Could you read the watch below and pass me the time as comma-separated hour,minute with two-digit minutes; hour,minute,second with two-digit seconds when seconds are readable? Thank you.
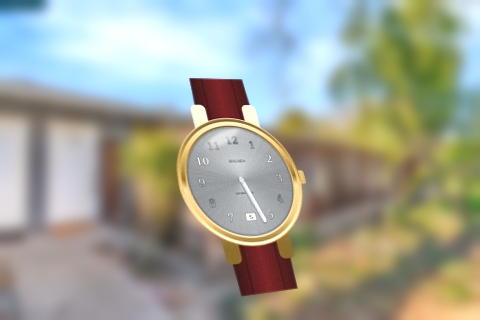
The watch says 5,27
